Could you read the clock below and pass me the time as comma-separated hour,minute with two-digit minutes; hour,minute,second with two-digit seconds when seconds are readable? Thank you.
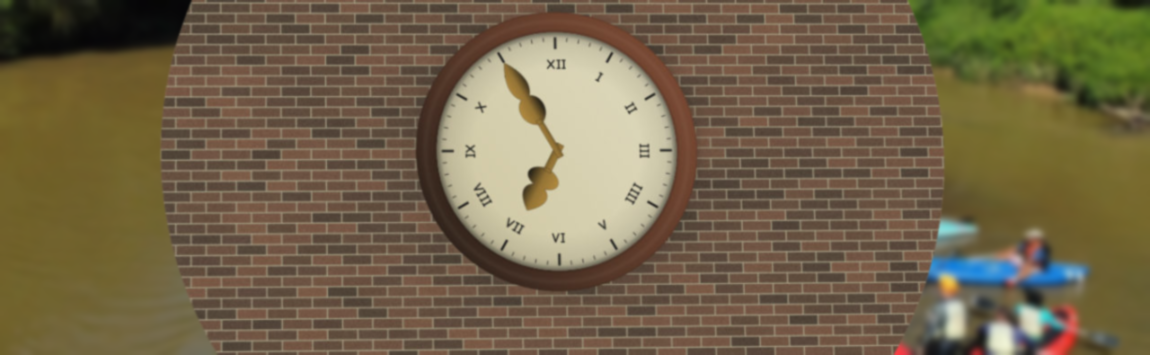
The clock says 6,55
